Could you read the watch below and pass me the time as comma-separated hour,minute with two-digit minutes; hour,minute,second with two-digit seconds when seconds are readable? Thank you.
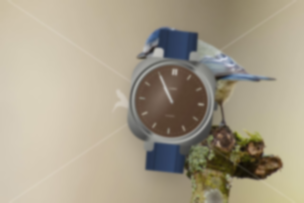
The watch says 10,55
